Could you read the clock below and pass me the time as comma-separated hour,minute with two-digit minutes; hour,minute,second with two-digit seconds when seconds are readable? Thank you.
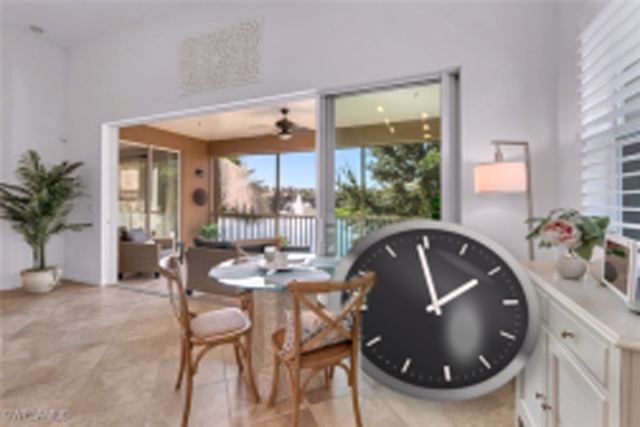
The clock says 1,59
